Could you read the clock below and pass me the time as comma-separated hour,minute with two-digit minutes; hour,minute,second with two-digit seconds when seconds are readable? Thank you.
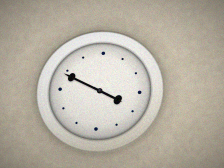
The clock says 3,49
